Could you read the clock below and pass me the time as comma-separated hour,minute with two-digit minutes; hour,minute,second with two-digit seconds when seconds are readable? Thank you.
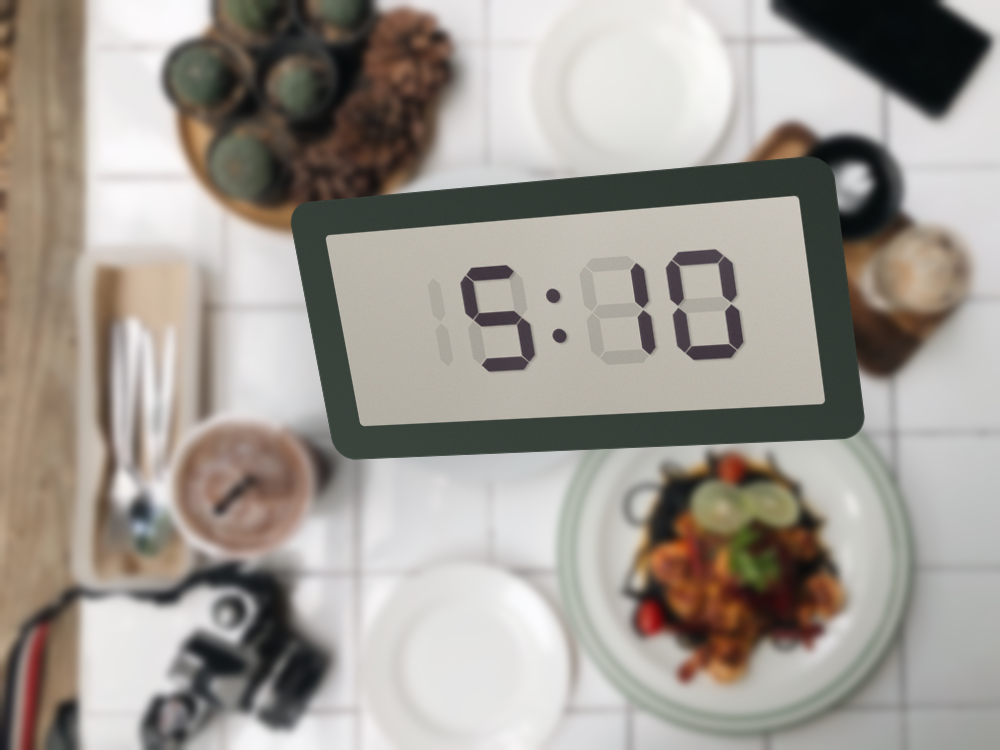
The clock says 5,10
